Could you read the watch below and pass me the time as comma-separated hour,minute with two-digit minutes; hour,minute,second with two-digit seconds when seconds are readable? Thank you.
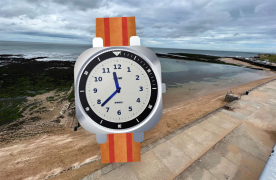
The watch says 11,38
